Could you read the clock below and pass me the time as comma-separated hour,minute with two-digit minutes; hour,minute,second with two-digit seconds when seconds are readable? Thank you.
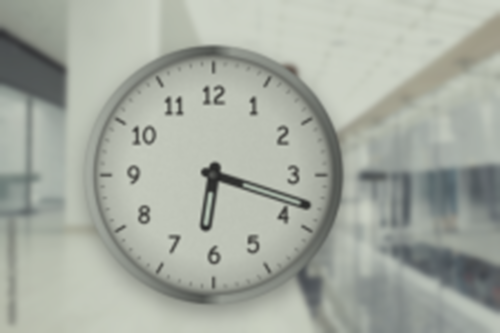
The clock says 6,18
